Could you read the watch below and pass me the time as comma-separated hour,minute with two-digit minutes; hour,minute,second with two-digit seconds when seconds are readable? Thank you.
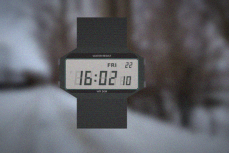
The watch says 16,02,10
